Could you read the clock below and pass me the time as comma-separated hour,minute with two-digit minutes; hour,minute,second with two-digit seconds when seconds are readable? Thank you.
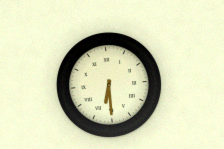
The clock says 6,30
